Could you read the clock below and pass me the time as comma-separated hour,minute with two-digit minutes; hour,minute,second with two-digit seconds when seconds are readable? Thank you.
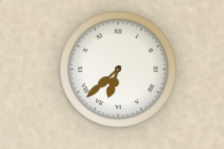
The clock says 6,38
